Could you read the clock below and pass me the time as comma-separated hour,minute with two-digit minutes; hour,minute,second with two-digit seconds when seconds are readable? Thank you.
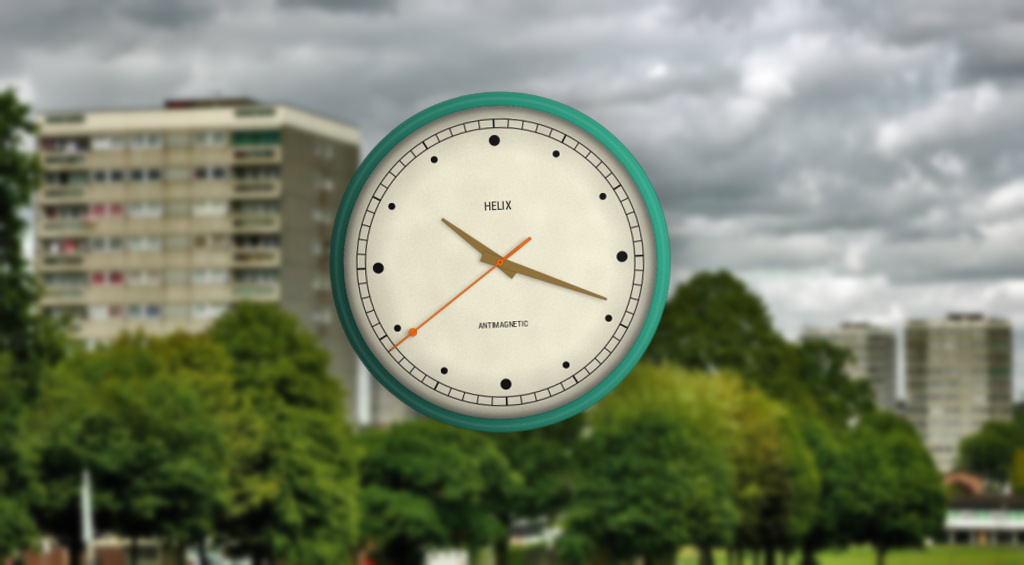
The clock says 10,18,39
